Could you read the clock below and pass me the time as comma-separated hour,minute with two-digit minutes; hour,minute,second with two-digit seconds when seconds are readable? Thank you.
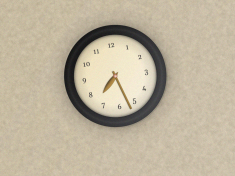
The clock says 7,27
